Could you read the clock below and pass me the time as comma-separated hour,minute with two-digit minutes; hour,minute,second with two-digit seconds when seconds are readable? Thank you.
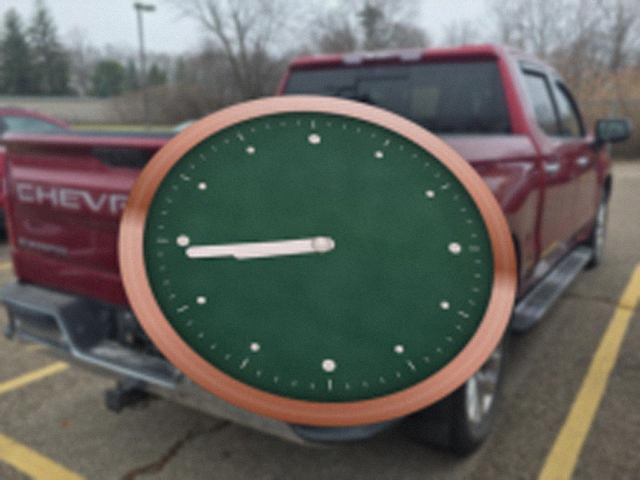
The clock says 8,44
